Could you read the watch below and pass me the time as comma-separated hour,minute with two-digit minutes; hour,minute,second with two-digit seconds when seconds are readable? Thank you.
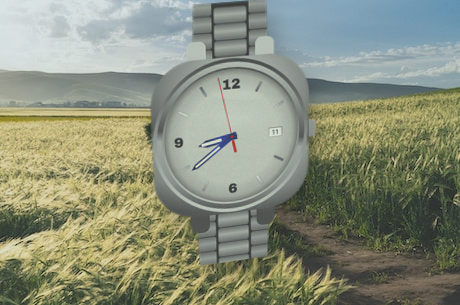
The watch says 8,38,58
